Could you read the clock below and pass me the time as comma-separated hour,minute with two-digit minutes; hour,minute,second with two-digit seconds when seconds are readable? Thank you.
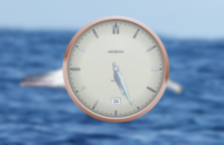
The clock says 5,26
